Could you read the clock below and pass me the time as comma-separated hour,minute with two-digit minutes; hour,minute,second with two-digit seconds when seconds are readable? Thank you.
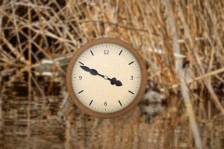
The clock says 3,49
